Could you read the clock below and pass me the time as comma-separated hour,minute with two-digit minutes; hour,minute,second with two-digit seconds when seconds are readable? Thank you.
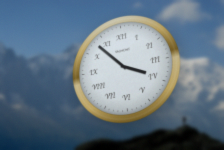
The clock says 3,53
